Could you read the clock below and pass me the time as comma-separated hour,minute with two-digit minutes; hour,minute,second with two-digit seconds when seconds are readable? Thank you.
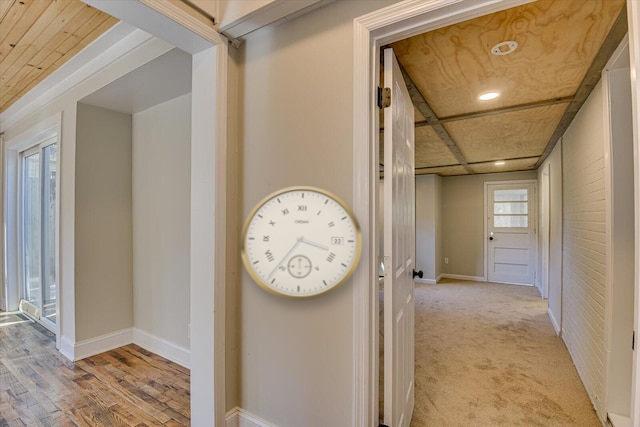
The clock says 3,36
